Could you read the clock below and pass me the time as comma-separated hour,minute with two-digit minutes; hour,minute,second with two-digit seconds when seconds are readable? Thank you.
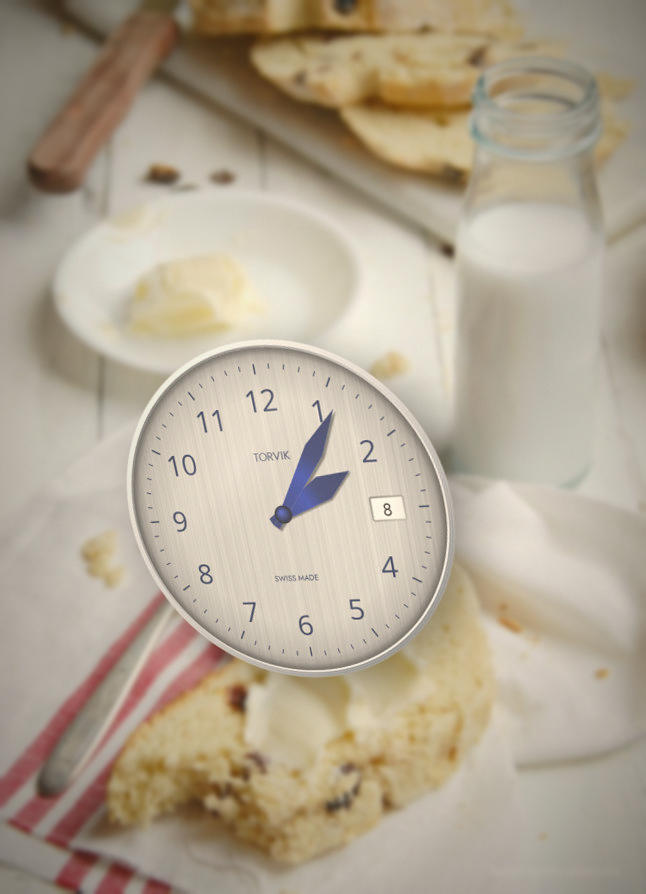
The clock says 2,06
